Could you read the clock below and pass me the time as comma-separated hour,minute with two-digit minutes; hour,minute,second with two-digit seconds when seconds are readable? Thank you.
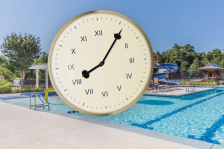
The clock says 8,06
